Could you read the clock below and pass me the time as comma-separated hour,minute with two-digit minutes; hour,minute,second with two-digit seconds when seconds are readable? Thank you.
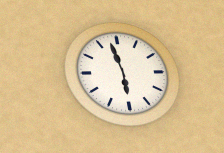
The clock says 5,58
